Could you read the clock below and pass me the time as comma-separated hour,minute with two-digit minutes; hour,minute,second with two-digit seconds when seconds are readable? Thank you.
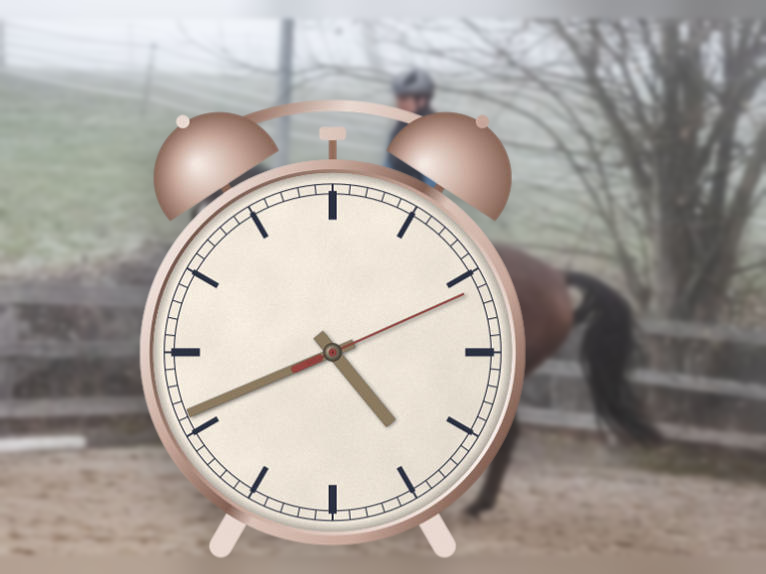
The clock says 4,41,11
